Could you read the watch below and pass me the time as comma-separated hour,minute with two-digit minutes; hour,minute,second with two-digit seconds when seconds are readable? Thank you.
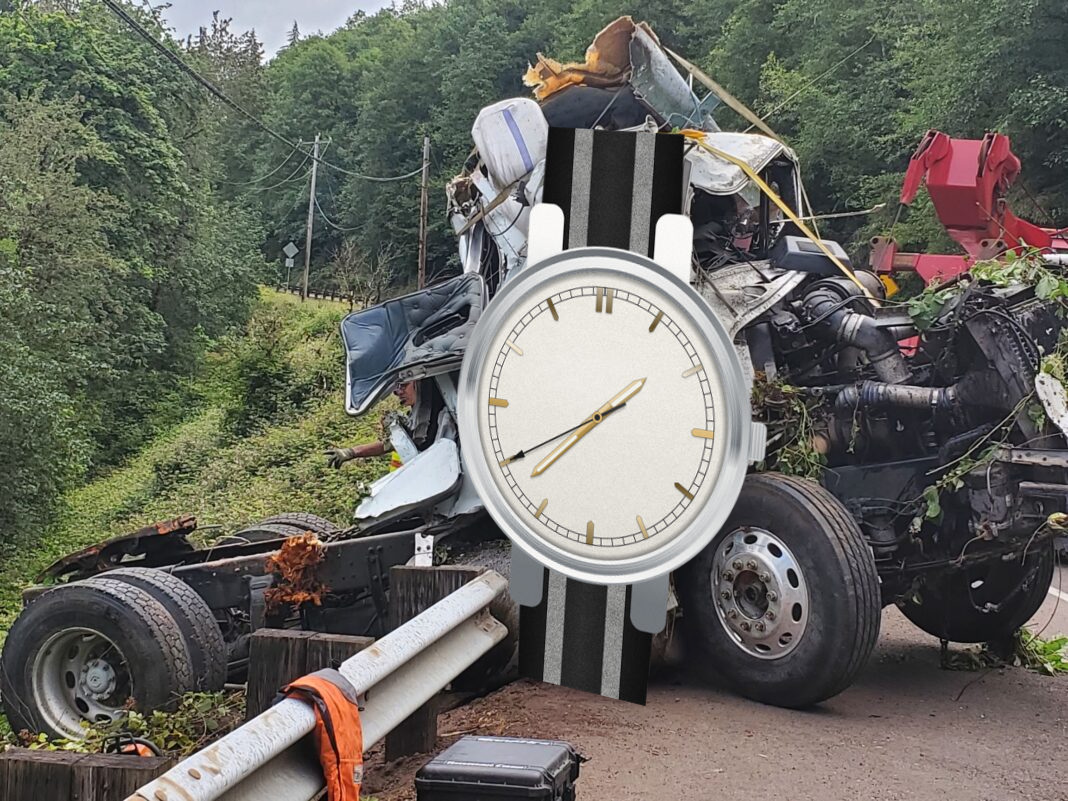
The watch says 1,37,40
